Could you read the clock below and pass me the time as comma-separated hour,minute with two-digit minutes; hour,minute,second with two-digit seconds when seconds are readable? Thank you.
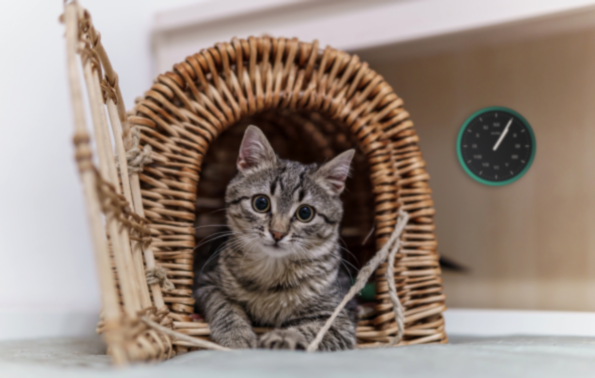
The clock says 1,05
